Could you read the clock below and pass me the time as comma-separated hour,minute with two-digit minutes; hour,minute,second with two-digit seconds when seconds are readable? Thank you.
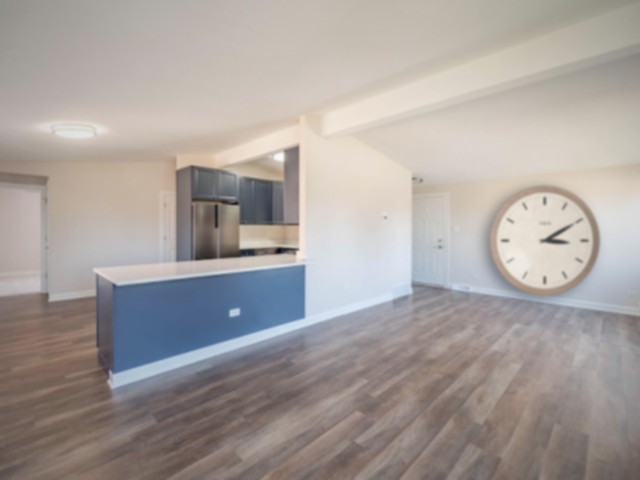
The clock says 3,10
